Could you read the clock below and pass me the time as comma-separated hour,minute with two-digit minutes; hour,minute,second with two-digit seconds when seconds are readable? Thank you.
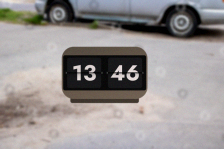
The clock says 13,46
